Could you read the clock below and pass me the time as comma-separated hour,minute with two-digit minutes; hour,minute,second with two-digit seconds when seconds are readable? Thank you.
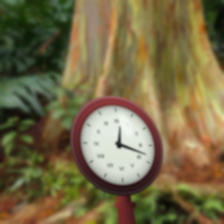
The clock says 12,18
